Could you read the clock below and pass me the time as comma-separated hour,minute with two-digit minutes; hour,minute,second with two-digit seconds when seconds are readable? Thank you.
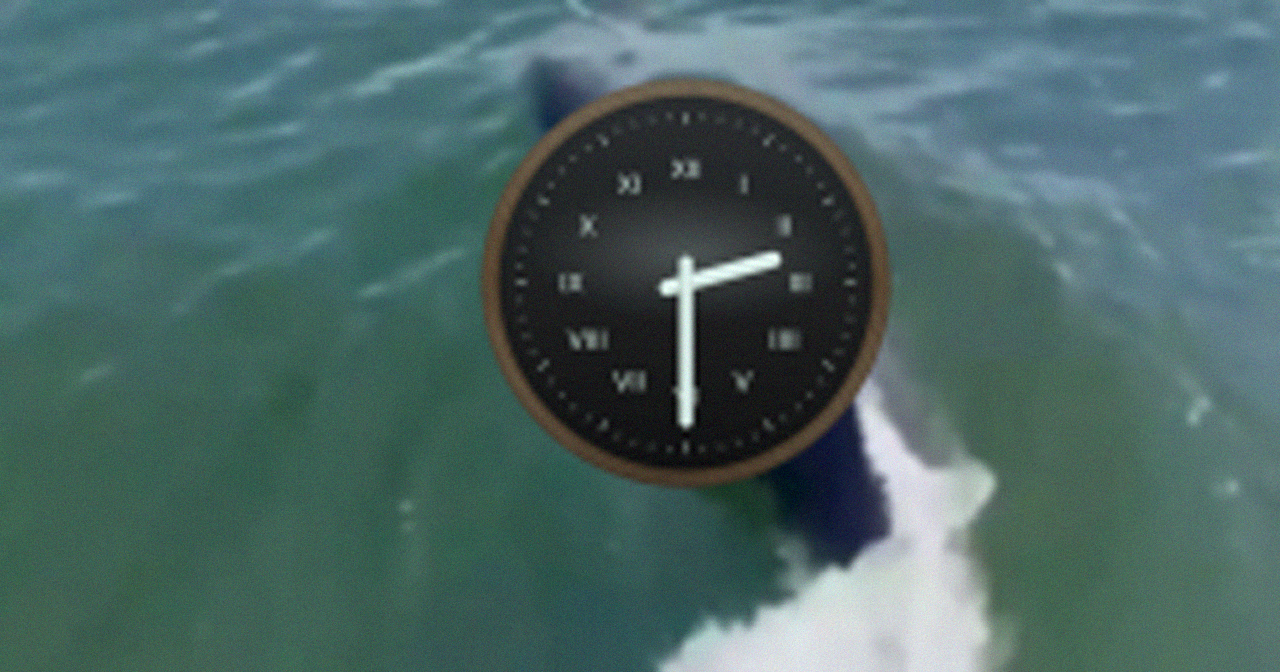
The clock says 2,30
